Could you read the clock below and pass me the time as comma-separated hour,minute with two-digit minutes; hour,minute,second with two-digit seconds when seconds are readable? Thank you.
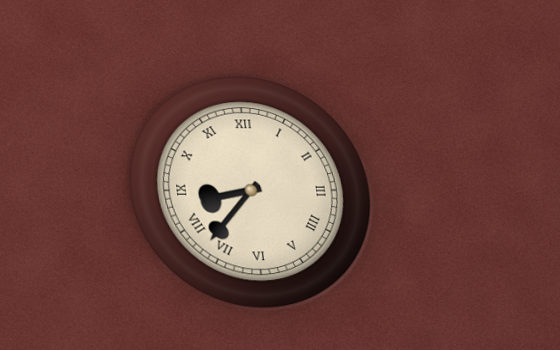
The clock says 8,37
